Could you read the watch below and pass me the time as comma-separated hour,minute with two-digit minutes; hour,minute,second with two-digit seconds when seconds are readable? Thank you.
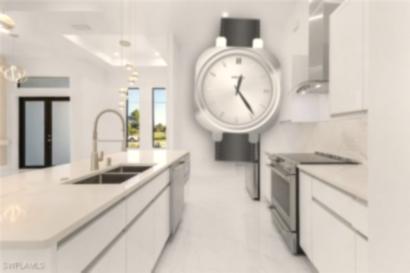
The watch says 12,24
